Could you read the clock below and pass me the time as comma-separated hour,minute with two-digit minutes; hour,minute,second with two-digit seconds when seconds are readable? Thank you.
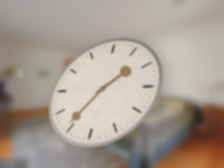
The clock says 1,36
